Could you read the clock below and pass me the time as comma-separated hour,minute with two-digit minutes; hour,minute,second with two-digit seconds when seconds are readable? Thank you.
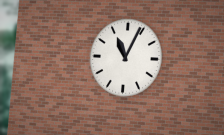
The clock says 11,04
